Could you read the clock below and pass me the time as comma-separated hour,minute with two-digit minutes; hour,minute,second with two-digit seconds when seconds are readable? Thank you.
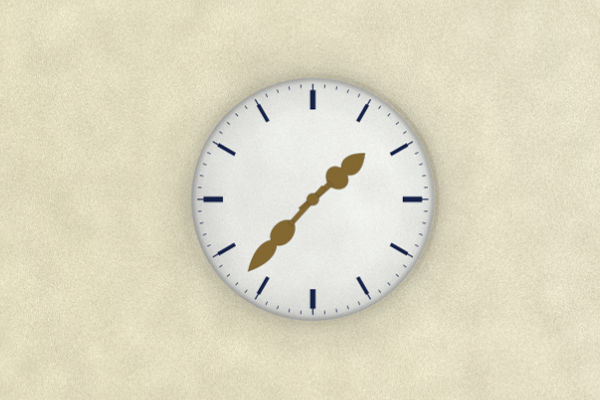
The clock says 1,37
